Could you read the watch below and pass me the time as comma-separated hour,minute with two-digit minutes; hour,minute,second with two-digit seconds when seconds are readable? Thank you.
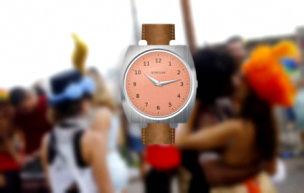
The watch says 10,13
